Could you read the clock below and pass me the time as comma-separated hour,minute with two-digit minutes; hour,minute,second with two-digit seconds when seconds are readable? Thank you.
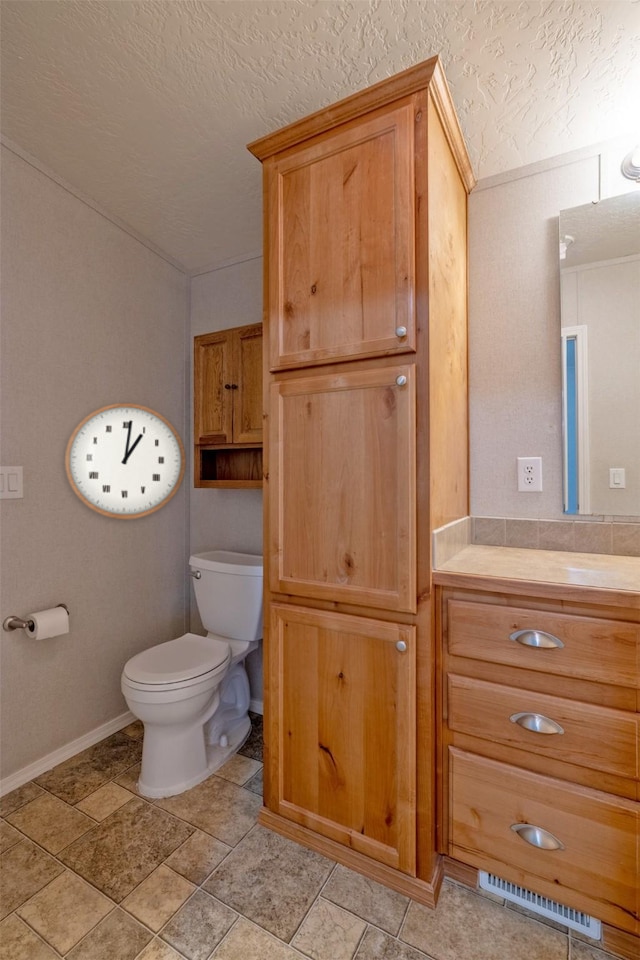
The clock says 1,01
